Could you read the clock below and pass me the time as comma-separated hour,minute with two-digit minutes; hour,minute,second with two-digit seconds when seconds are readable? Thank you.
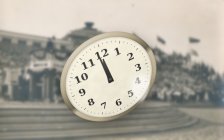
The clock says 11,59
